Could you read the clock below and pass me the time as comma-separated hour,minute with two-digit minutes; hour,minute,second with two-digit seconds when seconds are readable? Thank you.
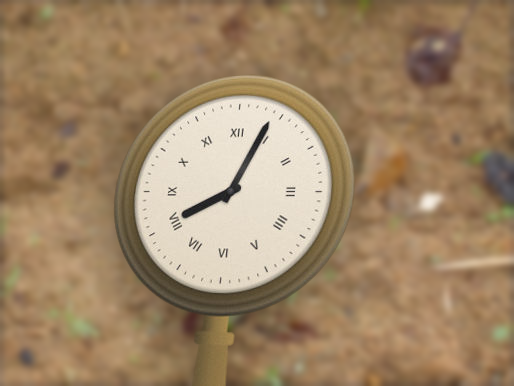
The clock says 8,04
